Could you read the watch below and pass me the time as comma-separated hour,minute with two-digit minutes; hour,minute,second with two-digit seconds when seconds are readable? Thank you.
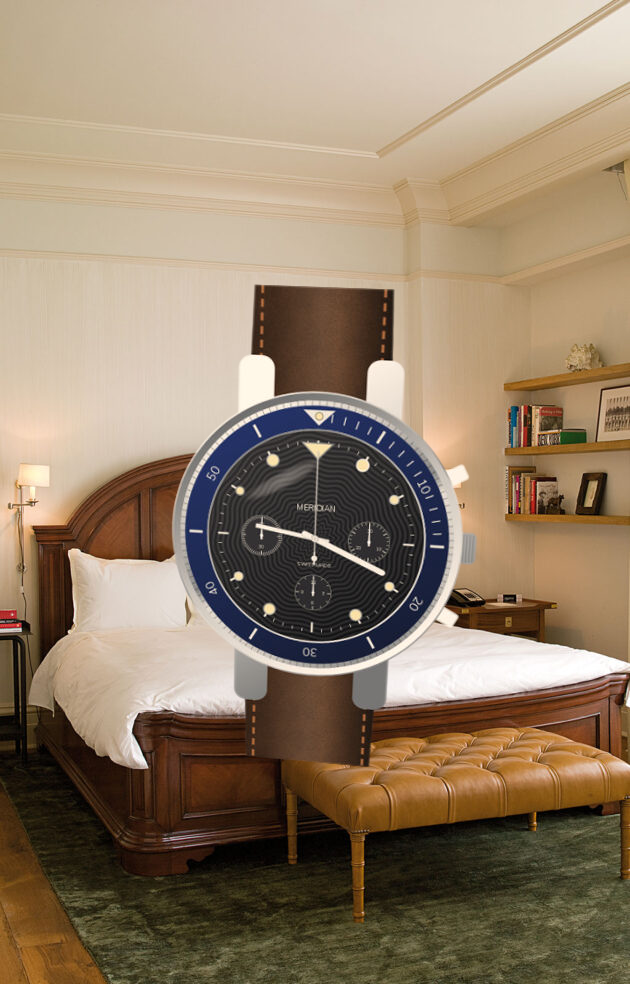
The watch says 9,19
